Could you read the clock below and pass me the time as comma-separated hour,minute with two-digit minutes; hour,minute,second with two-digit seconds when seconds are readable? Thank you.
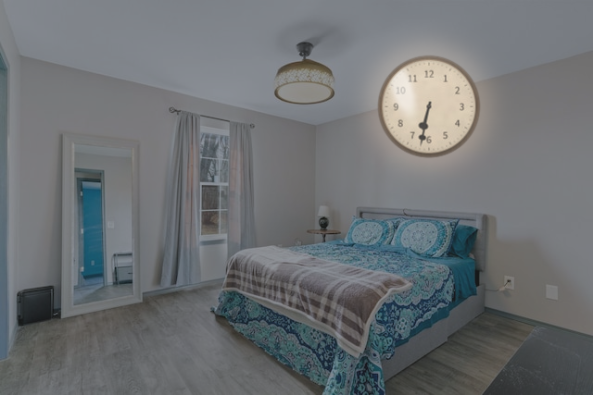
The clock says 6,32
